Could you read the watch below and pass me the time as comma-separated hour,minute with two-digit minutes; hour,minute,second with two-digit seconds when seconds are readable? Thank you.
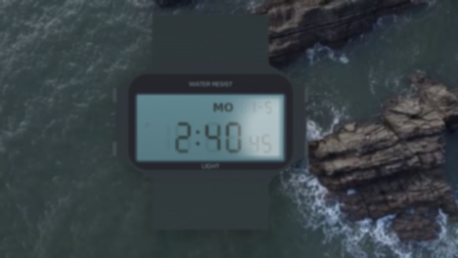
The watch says 2,40,45
